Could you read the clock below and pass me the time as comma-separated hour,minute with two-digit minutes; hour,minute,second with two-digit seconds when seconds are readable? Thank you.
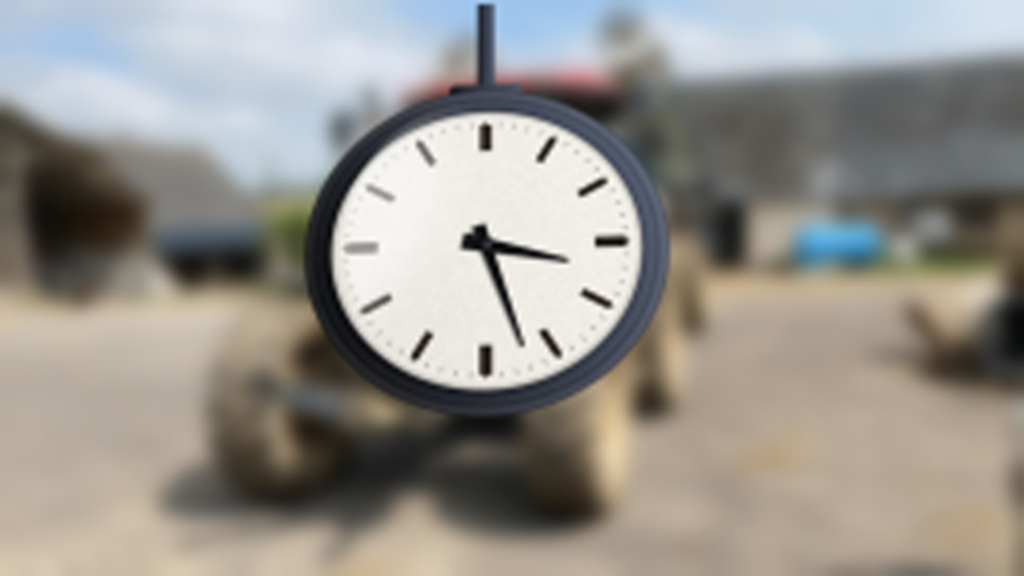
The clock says 3,27
